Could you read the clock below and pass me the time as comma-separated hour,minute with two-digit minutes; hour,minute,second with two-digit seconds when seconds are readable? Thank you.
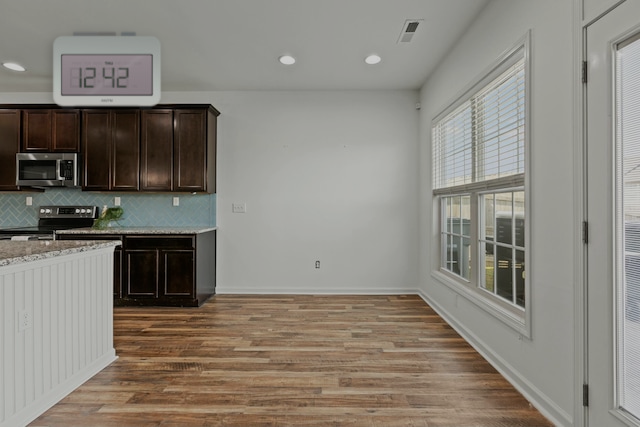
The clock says 12,42
